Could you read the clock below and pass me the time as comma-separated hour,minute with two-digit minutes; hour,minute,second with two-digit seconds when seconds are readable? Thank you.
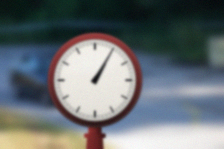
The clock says 1,05
